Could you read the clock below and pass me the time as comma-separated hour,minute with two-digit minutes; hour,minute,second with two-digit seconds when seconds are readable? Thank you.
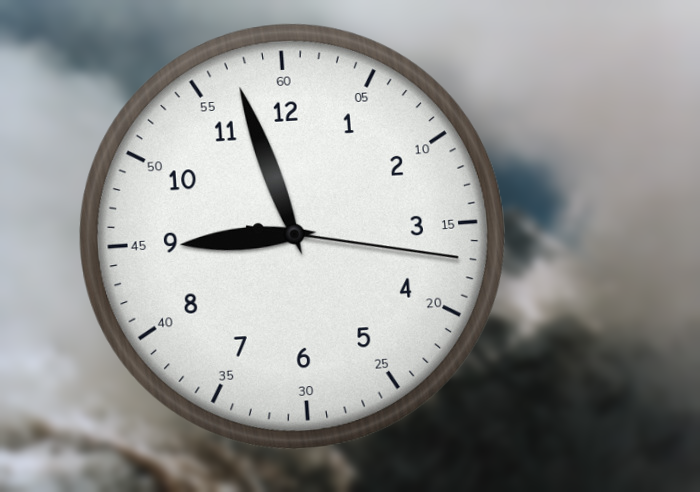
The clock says 8,57,17
